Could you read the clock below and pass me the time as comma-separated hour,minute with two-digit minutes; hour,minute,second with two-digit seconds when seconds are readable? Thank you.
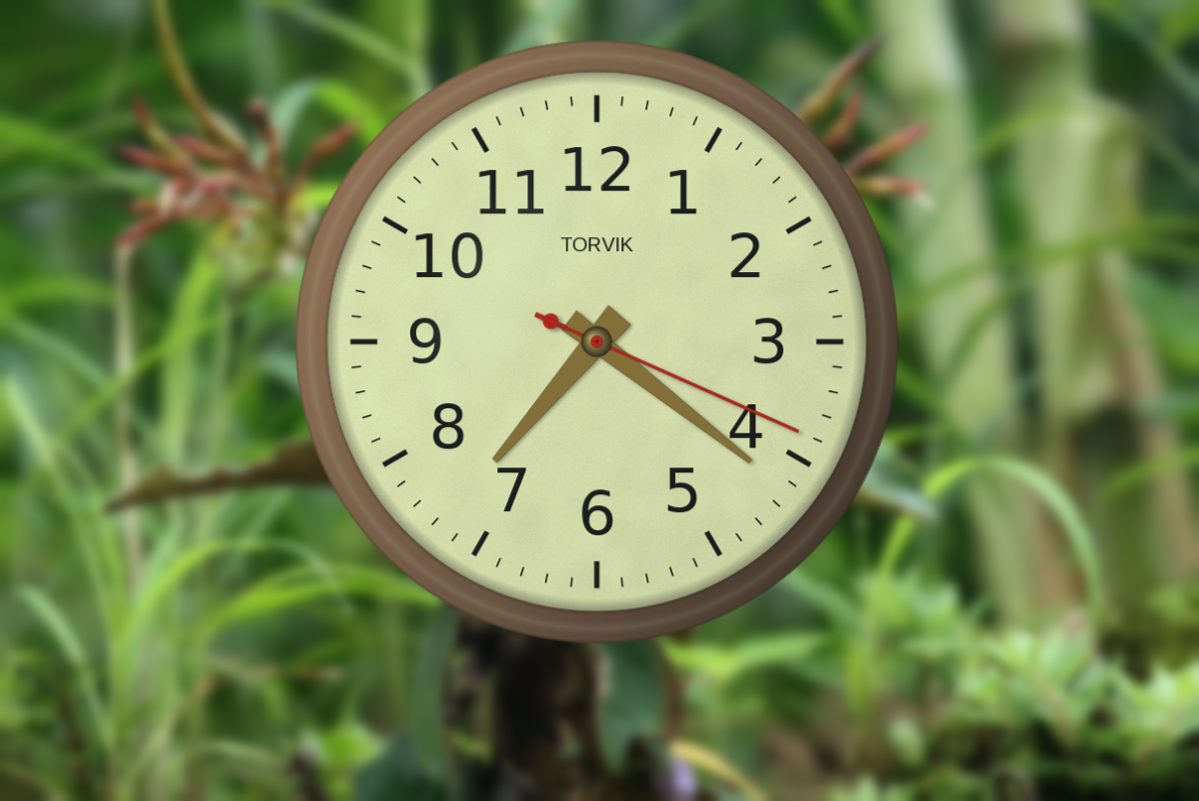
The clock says 7,21,19
